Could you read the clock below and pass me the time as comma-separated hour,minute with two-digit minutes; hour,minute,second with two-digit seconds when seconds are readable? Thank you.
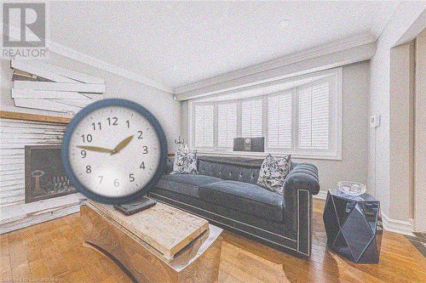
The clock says 1,47
